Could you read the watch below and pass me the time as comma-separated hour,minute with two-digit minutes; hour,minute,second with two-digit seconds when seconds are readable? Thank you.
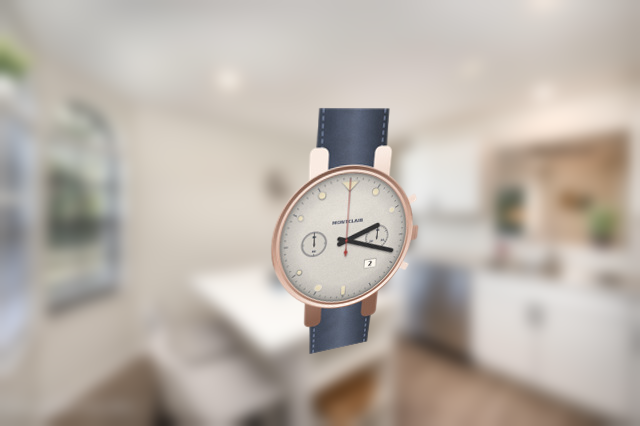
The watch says 2,18
